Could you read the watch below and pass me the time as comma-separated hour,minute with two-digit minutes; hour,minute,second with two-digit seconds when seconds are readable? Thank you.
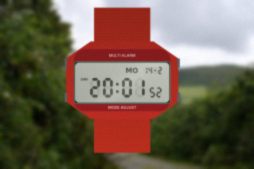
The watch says 20,01,52
